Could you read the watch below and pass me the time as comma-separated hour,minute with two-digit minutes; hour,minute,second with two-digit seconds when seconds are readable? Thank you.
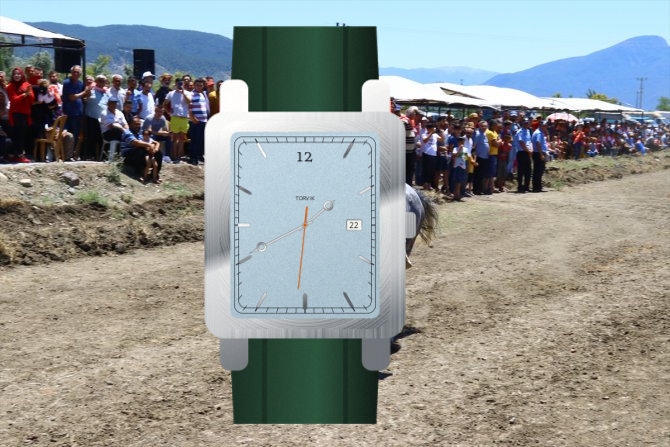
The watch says 1,40,31
